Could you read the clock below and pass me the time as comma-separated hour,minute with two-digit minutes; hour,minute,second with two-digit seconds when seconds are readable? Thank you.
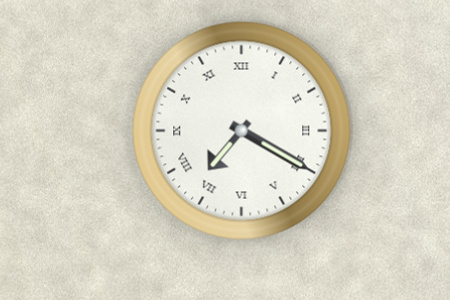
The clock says 7,20
